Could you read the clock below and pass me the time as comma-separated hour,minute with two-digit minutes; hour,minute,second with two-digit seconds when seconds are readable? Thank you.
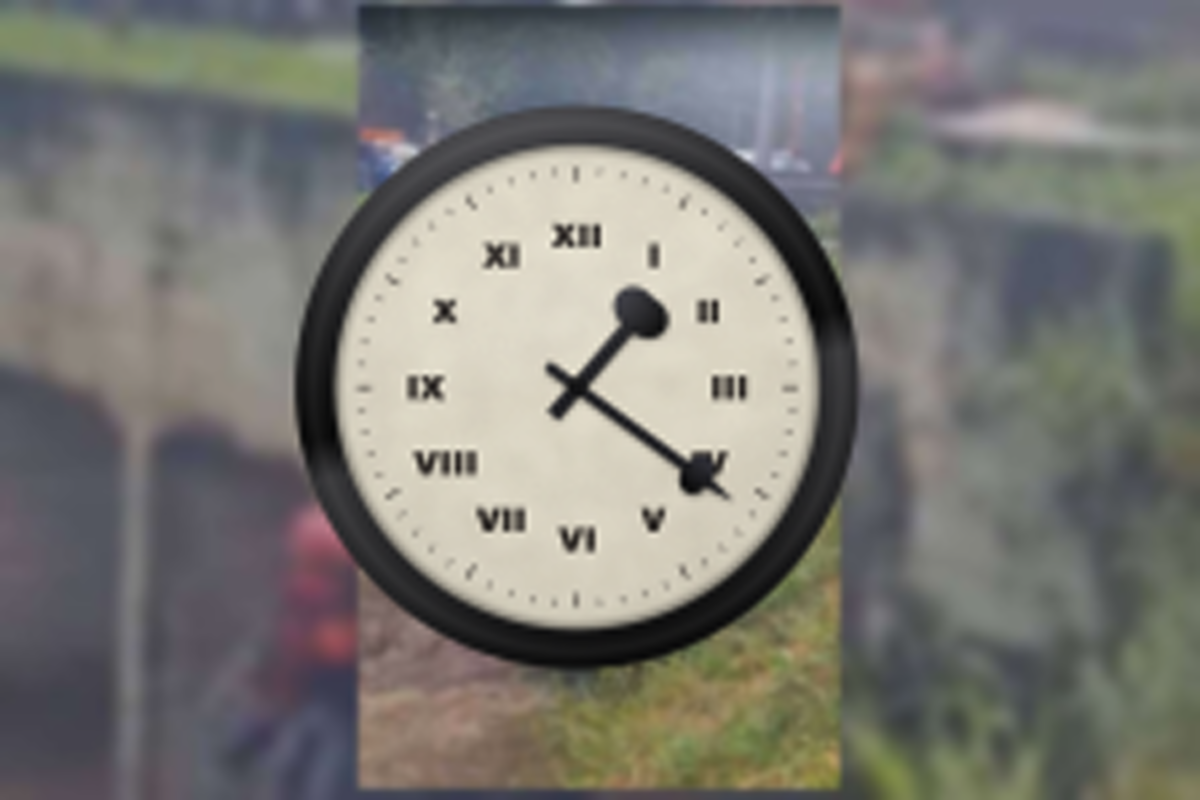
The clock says 1,21
